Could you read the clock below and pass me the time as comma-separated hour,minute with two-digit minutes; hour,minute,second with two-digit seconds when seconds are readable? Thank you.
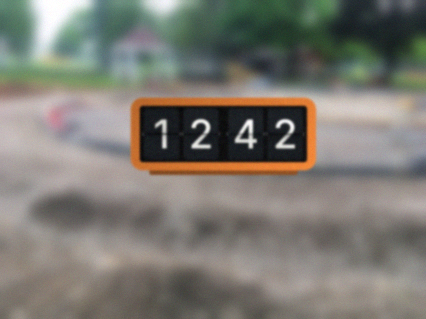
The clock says 12,42
